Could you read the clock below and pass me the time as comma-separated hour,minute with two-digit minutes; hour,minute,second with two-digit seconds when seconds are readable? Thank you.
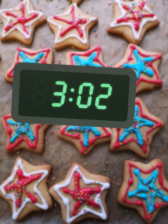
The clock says 3,02
